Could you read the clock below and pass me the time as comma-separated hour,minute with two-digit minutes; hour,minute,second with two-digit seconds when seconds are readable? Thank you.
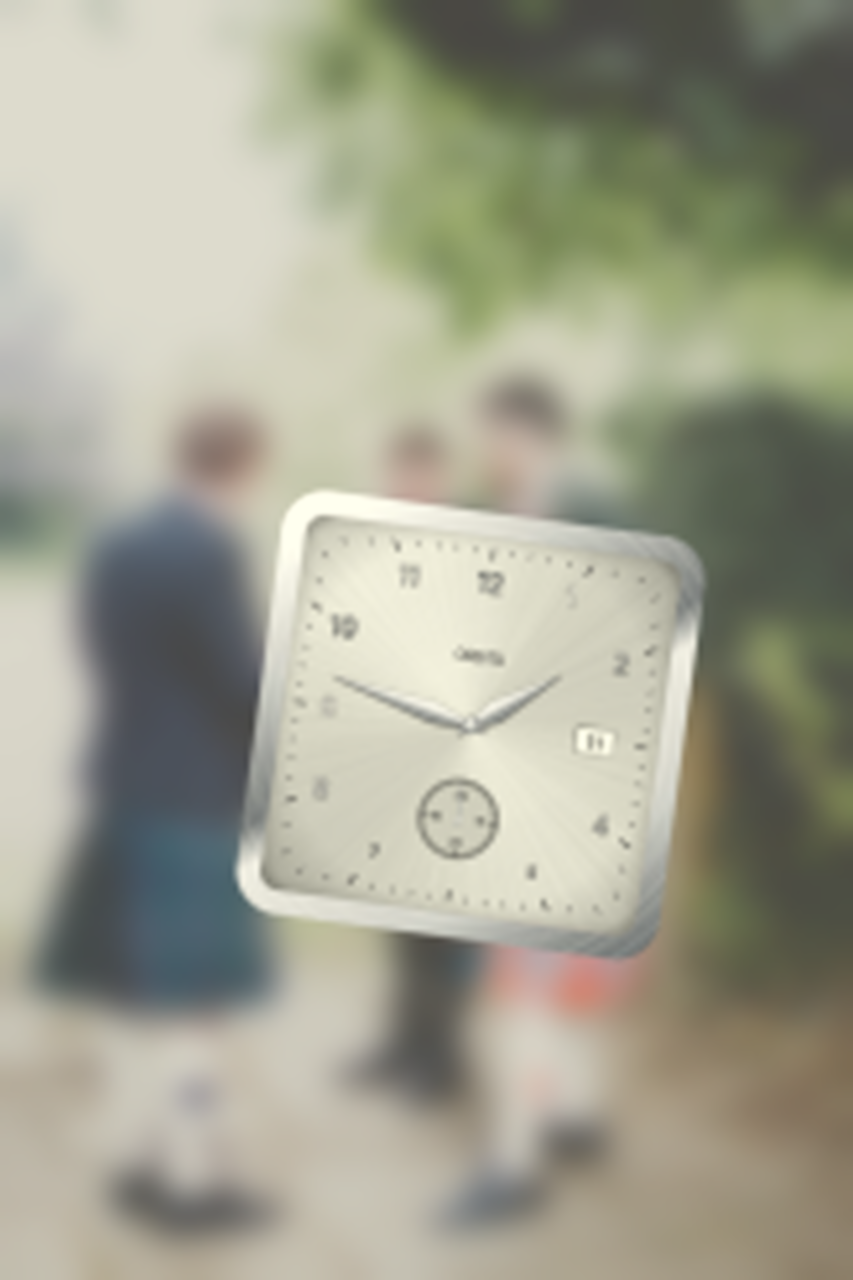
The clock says 1,47
